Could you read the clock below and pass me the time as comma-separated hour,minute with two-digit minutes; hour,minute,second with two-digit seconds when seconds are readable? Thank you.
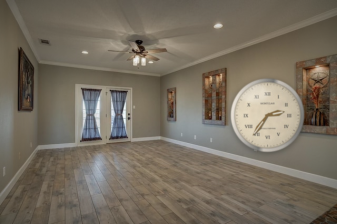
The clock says 2,36
